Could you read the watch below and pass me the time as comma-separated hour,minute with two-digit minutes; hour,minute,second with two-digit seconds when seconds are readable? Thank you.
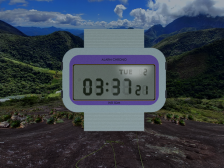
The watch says 3,37,21
